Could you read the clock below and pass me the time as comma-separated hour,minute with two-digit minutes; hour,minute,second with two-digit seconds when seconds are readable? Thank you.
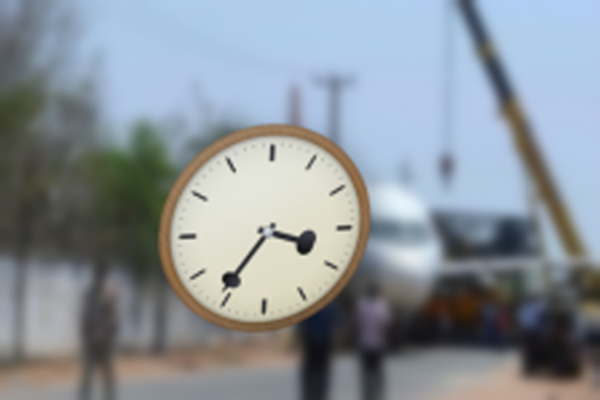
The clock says 3,36
